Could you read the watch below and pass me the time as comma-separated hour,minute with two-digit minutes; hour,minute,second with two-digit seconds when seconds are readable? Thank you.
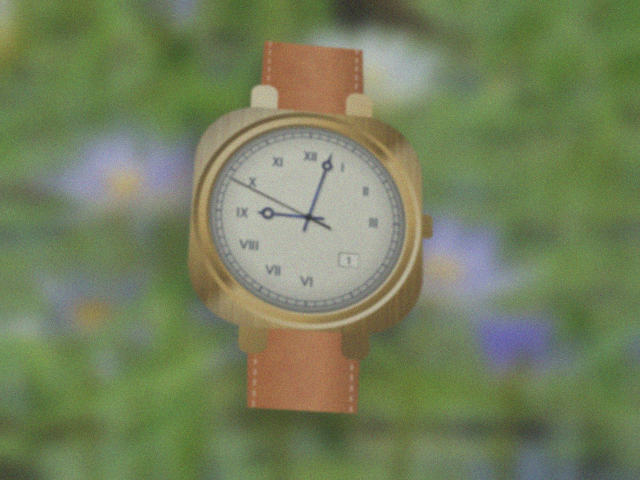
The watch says 9,02,49
